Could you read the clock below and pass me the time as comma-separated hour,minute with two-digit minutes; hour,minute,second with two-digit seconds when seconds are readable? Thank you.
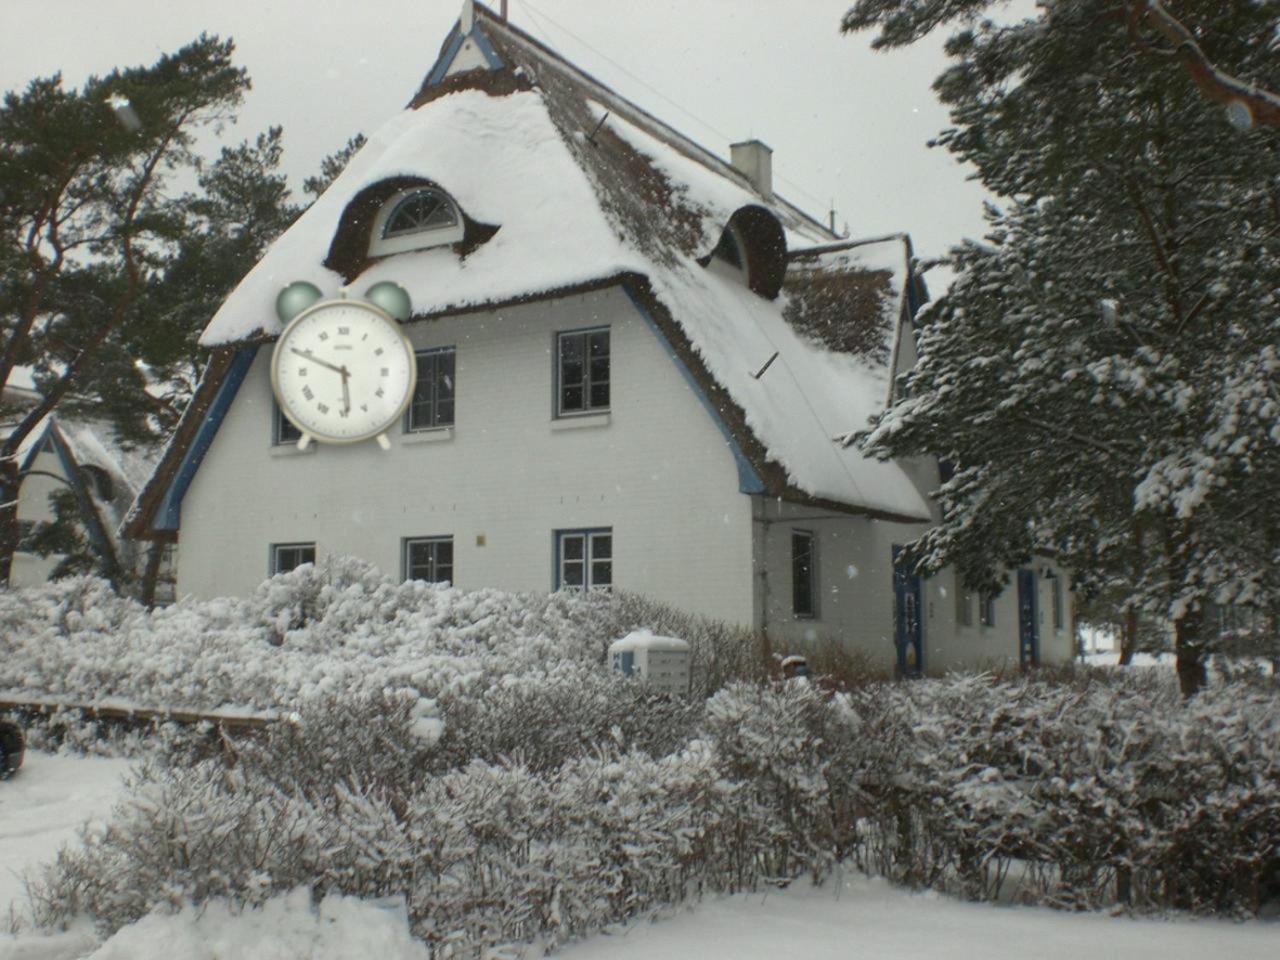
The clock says 5,49
